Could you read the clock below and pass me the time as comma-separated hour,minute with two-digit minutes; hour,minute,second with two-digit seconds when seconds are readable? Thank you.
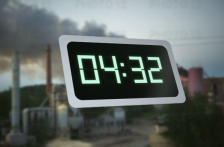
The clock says 4,32
